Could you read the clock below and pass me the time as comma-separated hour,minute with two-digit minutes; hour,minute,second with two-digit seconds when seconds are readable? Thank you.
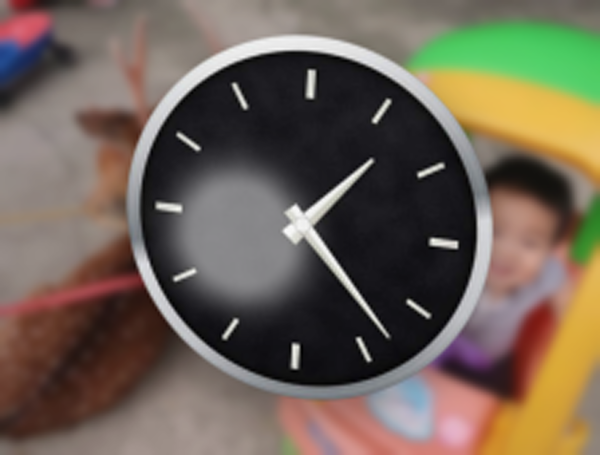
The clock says 1,23
